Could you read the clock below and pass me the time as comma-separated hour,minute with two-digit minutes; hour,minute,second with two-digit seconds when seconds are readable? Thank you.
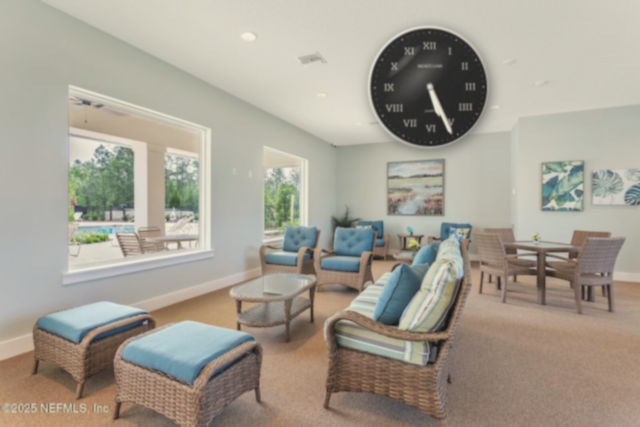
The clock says 5,26
